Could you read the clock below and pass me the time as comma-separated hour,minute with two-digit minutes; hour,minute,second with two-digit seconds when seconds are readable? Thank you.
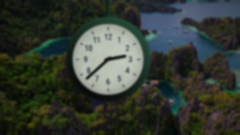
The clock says 2,38
